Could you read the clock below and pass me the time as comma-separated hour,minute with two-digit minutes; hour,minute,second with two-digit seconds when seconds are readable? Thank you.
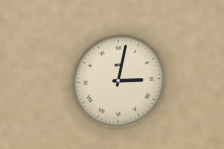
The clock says 3,02
